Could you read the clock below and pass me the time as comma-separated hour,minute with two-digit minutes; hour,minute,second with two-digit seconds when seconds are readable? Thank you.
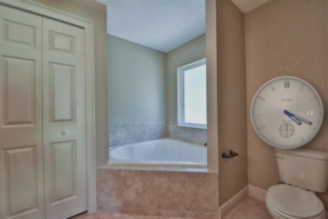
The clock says 4,19
